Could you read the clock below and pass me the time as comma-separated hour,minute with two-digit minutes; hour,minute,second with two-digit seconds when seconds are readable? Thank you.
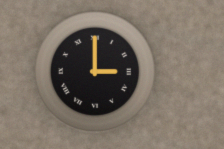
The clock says 3,00
